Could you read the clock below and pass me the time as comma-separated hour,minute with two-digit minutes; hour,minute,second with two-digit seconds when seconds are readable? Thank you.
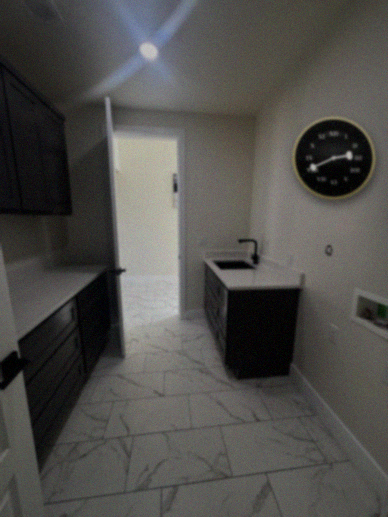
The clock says 2,41
